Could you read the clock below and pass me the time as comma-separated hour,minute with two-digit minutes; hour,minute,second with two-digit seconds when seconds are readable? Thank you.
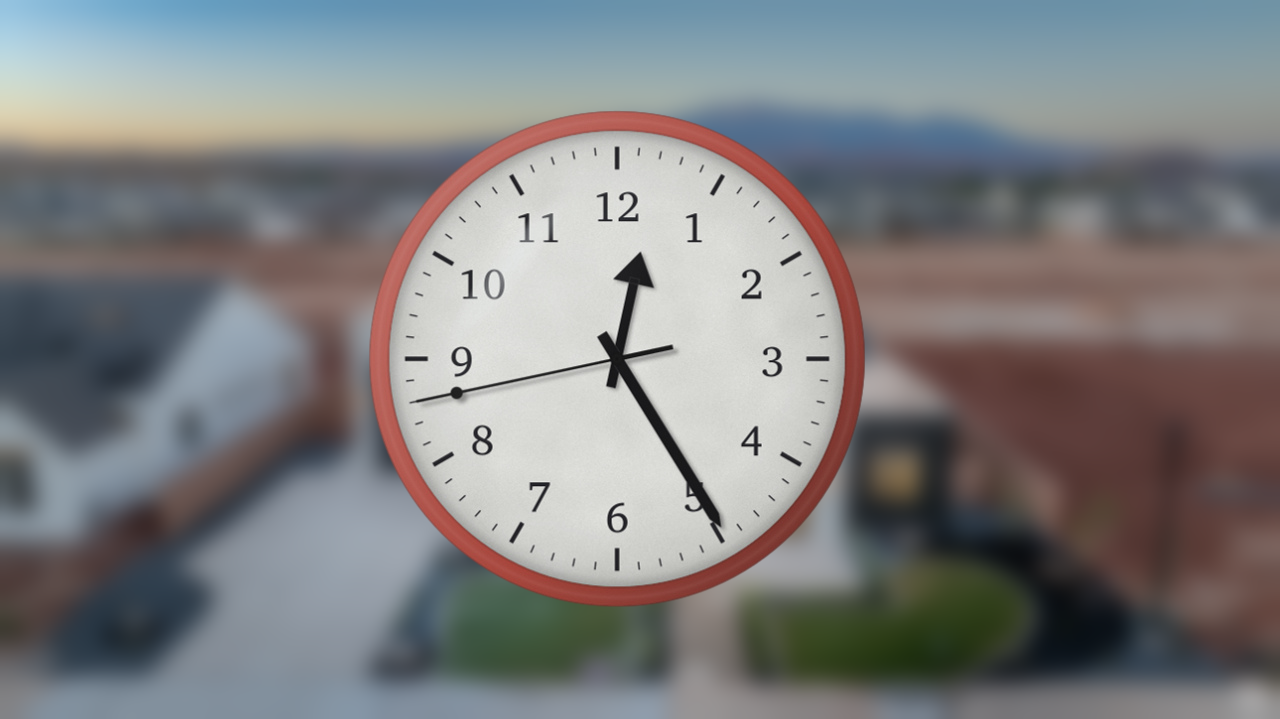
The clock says 12,24,43
